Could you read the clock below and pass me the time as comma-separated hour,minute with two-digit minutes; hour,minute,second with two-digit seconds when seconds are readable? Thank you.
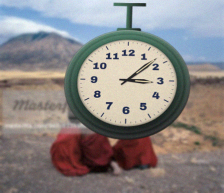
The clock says 3,08
